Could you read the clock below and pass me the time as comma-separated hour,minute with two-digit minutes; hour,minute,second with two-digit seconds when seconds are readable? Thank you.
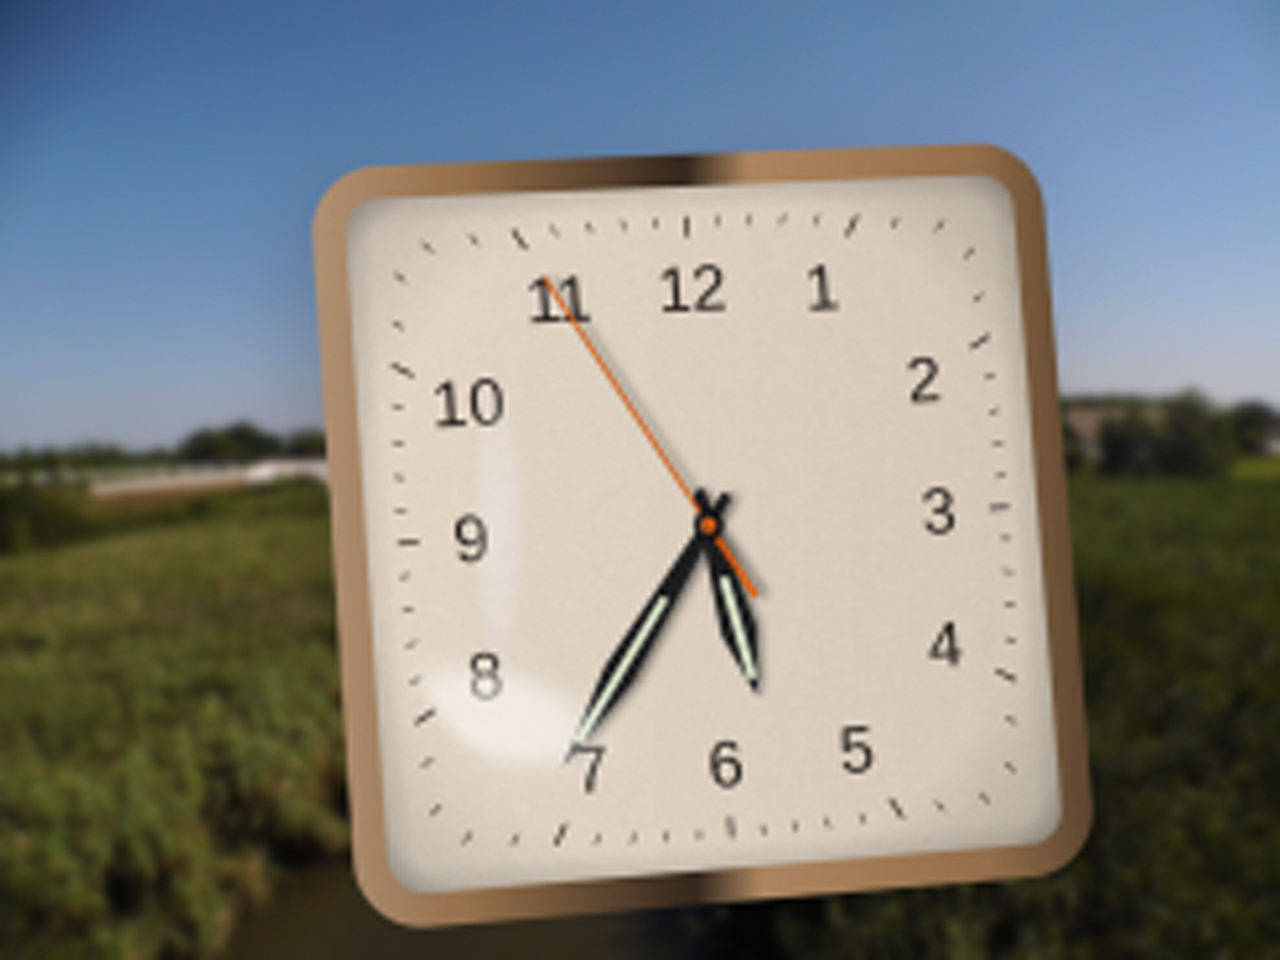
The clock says 5,35,55
